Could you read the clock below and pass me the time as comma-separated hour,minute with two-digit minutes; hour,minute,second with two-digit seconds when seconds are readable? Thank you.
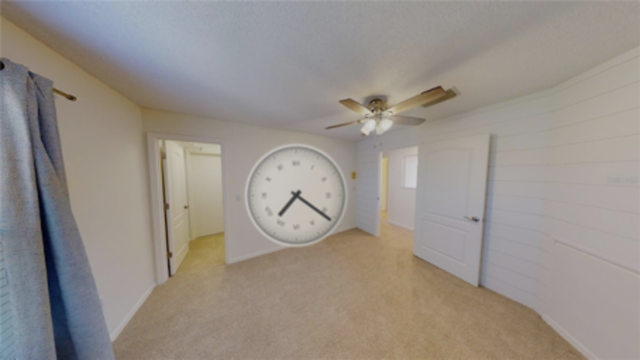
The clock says 7,21
